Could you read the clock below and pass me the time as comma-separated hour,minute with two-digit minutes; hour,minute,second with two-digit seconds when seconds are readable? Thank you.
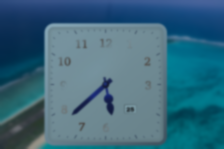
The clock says 5,38
